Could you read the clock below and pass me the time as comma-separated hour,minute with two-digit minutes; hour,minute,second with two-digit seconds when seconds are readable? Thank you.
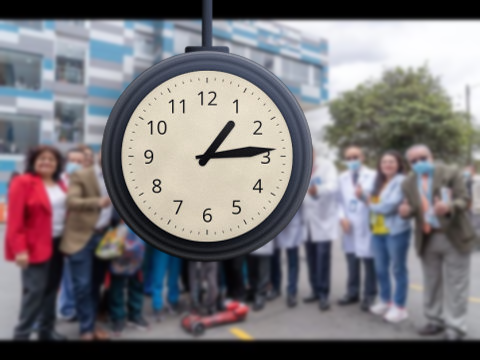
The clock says 1,14
